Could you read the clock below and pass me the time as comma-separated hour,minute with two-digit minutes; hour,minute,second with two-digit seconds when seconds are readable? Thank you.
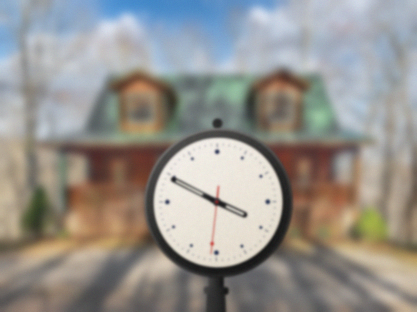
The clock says 3,49,31
